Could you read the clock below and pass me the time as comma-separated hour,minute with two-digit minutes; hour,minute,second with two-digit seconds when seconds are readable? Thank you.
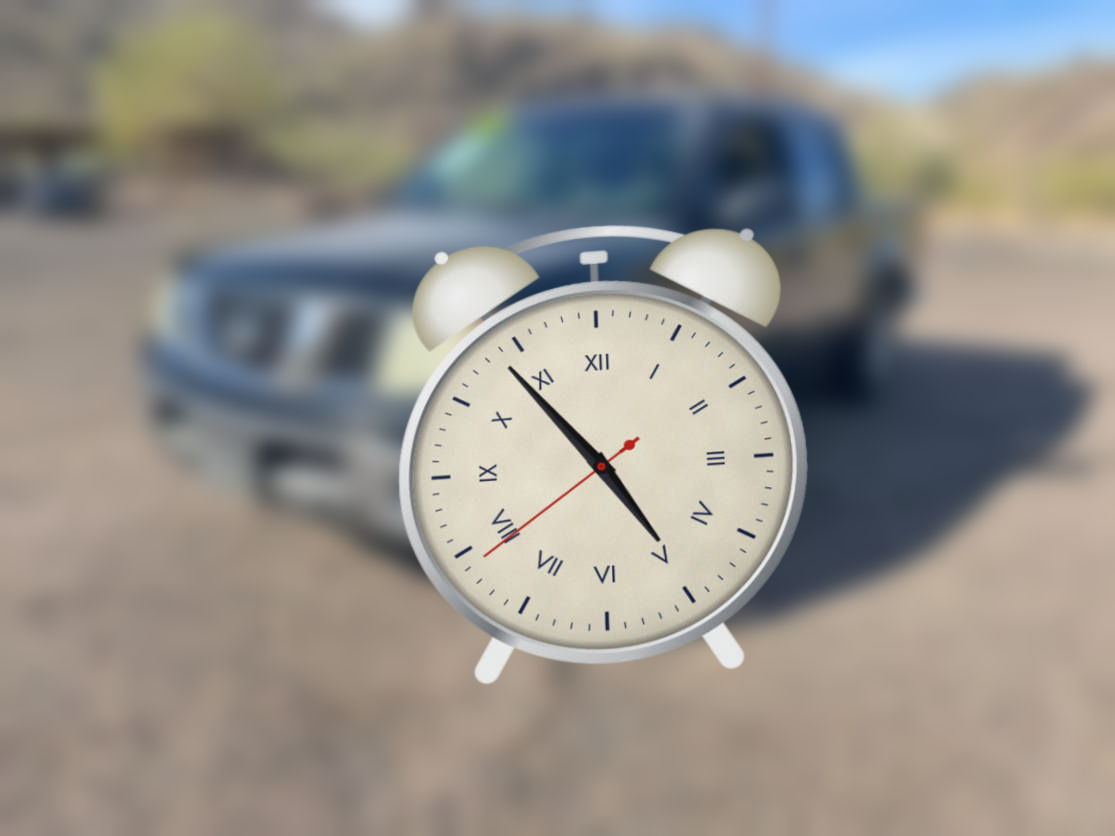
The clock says 4,53,39
